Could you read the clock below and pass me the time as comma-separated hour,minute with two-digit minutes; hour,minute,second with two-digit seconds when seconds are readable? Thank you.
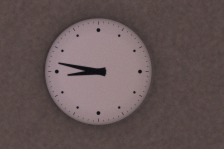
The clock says 8,47
